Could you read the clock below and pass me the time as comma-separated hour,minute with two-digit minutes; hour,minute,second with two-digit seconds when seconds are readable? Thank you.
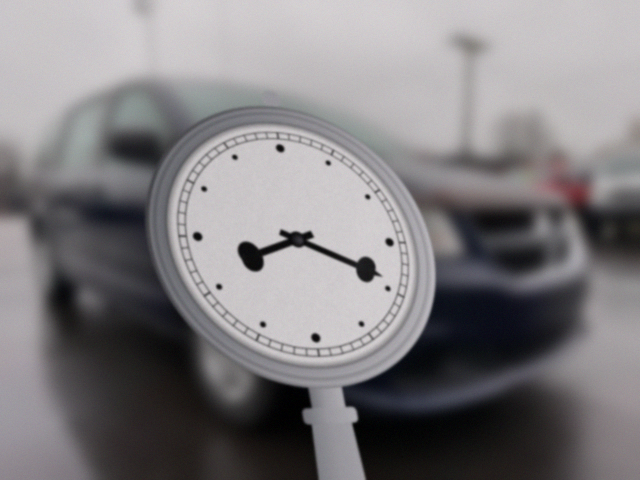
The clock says 8,19
